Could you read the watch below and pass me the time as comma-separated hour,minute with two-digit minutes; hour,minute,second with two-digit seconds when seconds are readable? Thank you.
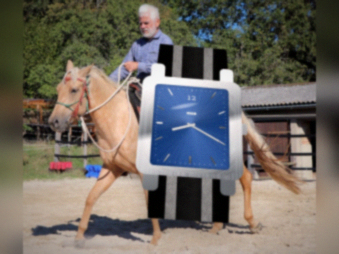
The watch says 8,20
